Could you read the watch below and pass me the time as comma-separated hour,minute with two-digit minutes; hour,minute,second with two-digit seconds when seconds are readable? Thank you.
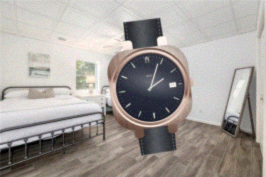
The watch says 2,04
